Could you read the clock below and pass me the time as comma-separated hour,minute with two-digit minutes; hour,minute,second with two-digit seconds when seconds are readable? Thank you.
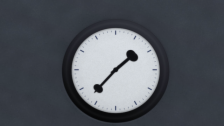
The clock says 1,37
